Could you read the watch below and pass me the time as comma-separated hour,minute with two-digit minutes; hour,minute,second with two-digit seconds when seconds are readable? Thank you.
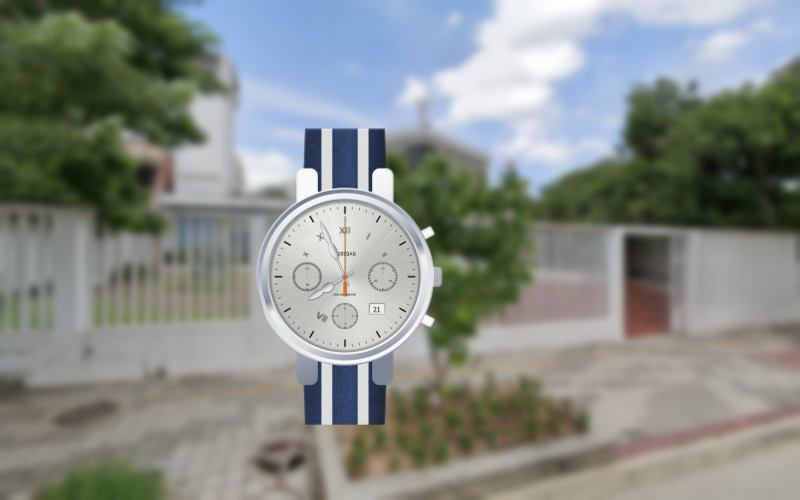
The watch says 7,56
